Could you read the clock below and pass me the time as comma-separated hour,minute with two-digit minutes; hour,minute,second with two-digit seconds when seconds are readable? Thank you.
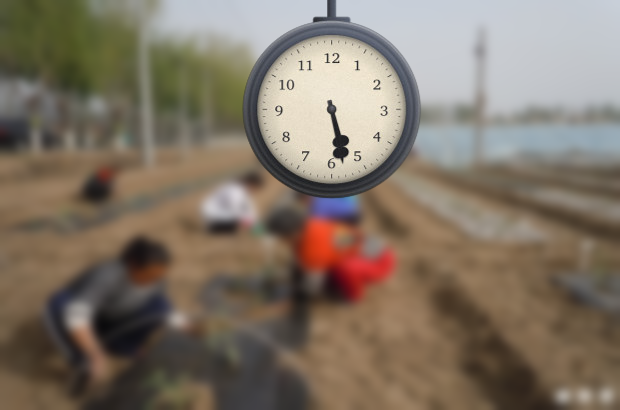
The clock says 5,28
